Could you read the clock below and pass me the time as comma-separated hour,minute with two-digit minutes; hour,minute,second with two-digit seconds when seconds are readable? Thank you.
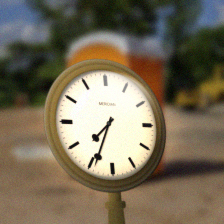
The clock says 7,34
